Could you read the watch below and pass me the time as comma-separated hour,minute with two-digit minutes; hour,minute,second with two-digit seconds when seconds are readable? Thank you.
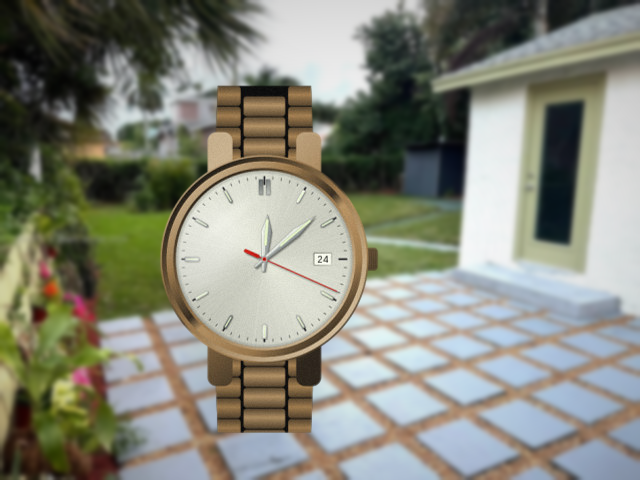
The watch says 12,08,19
